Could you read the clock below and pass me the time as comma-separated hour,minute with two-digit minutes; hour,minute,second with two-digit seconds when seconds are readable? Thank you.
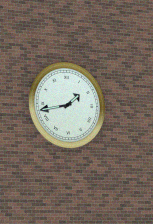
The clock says 1,43
